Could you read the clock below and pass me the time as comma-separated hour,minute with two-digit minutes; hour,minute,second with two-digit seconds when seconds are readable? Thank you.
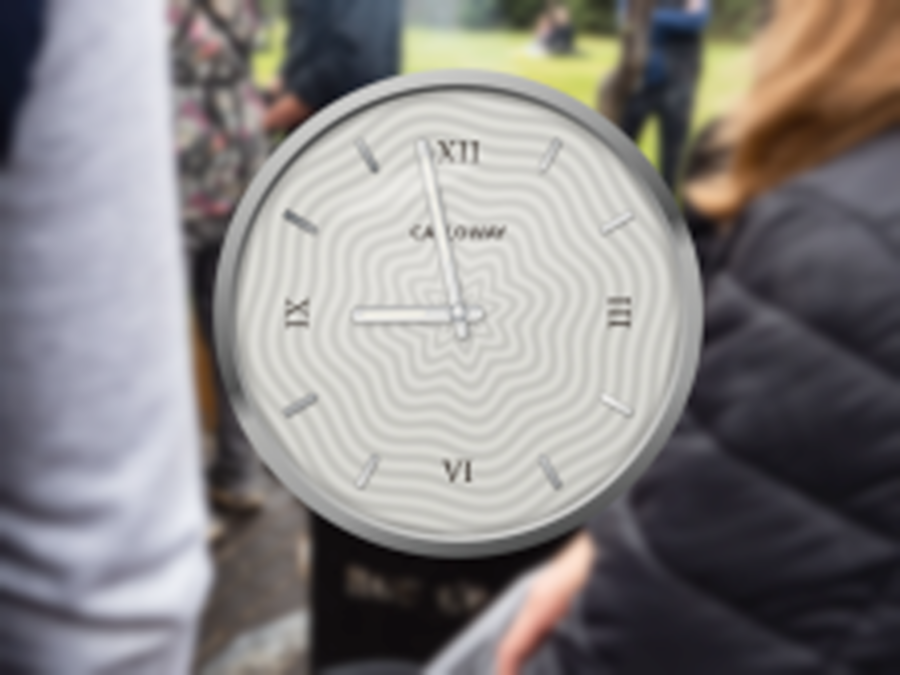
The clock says 8,58
